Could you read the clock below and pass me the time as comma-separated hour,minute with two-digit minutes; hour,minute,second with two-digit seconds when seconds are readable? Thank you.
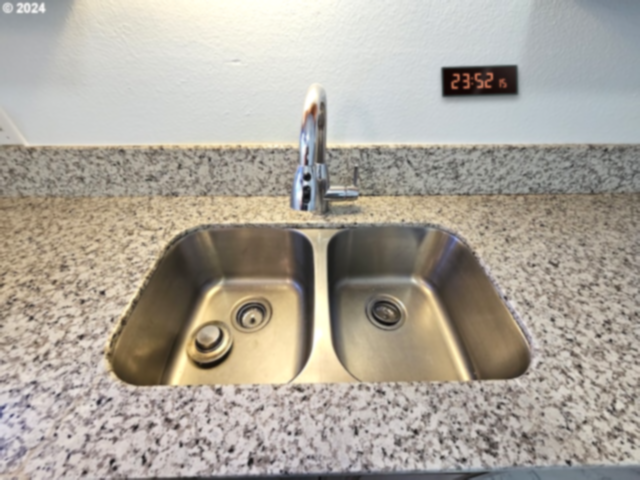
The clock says 23,52
